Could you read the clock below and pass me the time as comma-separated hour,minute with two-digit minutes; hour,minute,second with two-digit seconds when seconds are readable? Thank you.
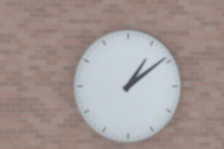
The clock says 1,09
